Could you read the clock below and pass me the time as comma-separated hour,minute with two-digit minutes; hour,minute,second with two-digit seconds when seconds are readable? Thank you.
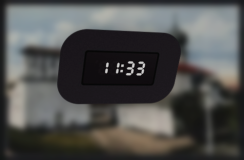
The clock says 11,33
